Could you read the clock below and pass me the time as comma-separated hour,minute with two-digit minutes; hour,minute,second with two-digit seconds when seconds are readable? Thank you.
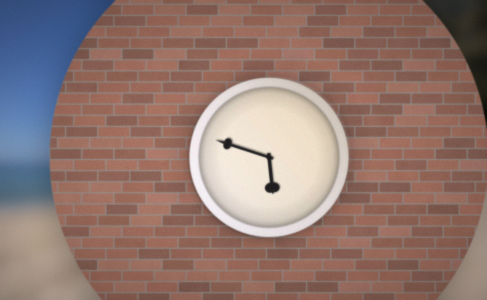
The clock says 5,48
